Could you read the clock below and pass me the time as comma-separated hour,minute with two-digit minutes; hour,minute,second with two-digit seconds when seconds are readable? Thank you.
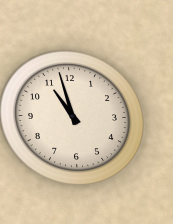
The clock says 10,58
